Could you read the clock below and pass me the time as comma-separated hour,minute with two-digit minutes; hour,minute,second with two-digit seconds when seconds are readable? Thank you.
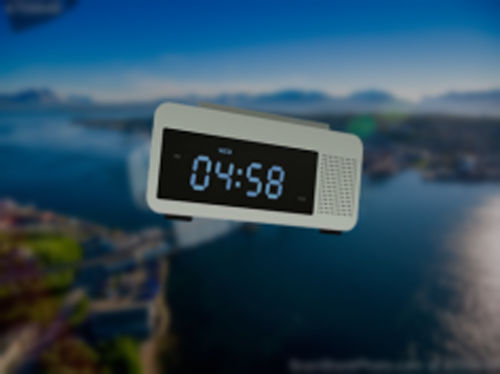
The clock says 4,58
